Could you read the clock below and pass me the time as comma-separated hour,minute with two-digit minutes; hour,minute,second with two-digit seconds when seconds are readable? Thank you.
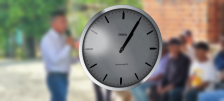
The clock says 1,05
